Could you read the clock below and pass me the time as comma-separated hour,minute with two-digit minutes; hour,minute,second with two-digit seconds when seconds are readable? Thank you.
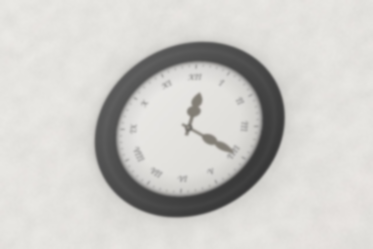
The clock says 12,20
